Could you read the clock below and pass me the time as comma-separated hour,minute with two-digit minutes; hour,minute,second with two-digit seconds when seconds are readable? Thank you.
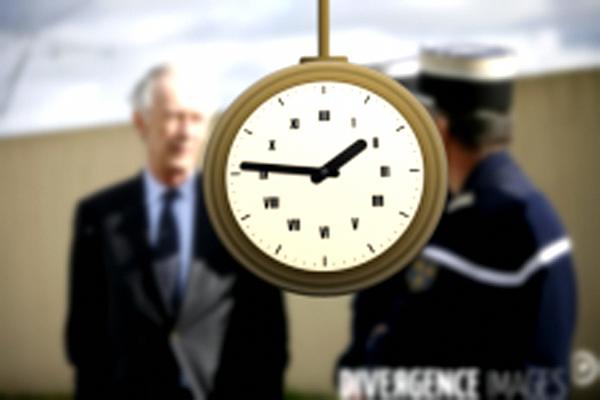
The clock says 1,46
